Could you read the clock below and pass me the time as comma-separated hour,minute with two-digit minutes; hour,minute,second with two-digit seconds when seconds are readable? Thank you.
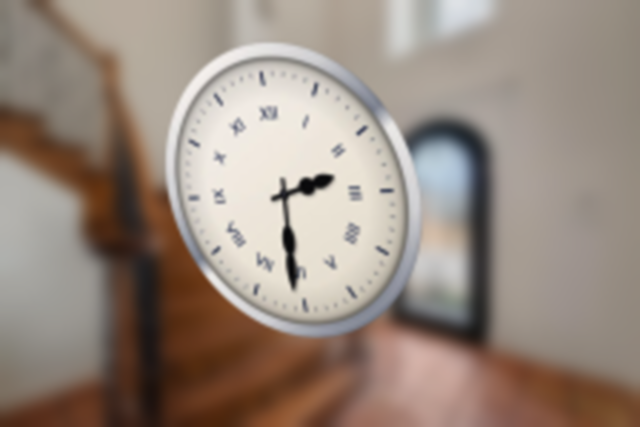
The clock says 2,31
